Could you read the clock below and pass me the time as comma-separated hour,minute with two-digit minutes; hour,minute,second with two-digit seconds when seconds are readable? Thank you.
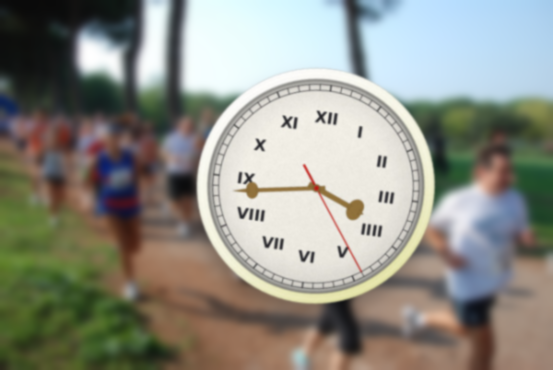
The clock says 3,43,24
